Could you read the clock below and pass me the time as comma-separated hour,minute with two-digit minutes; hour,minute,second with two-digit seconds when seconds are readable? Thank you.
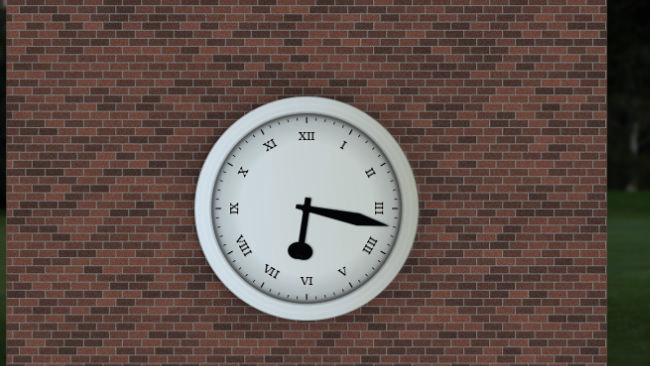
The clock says 6,17
